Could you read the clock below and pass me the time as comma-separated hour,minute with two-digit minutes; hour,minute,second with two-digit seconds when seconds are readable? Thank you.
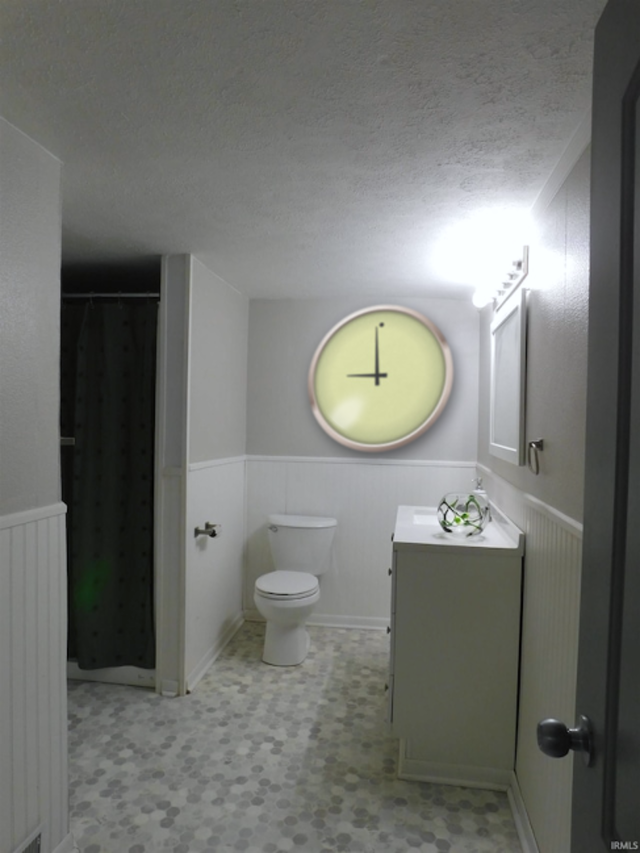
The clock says 8,59
